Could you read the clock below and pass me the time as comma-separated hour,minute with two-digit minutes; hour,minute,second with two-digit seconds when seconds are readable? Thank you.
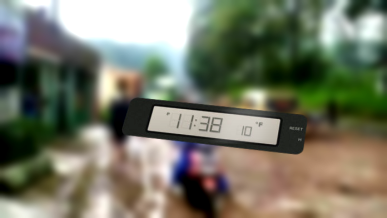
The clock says 11,38
